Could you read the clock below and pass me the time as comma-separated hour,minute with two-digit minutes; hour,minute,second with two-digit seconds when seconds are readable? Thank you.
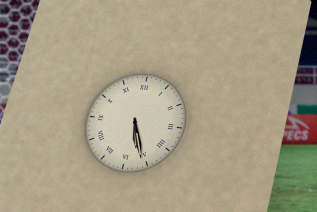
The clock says 5,26
